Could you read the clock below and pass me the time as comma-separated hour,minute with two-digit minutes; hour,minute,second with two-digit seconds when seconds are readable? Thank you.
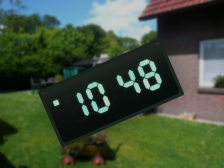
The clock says 10,48
